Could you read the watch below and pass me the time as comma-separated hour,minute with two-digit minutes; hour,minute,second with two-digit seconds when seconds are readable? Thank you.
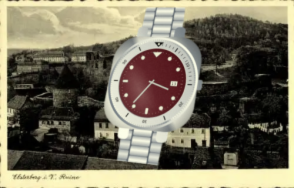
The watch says 3,36
